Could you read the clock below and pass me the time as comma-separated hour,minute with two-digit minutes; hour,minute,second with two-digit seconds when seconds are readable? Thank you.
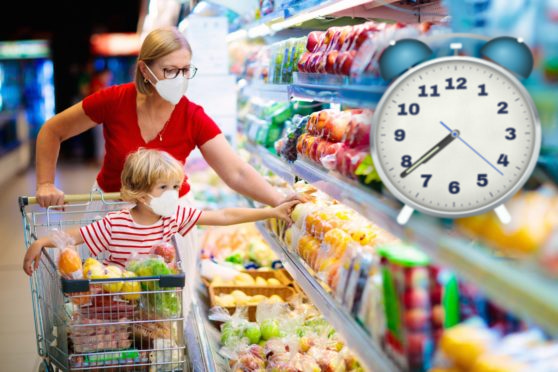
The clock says 7,38,22
